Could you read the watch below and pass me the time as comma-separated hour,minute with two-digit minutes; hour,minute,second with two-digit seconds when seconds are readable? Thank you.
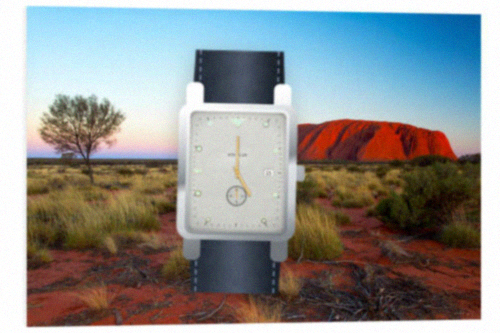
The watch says 5,00
